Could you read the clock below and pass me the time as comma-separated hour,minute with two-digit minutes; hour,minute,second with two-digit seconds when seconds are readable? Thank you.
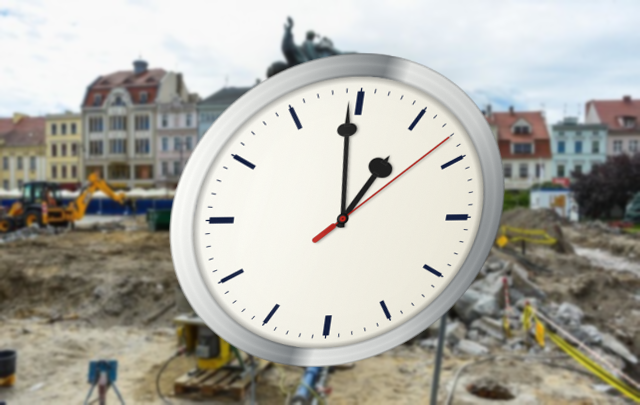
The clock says 12,59,08
